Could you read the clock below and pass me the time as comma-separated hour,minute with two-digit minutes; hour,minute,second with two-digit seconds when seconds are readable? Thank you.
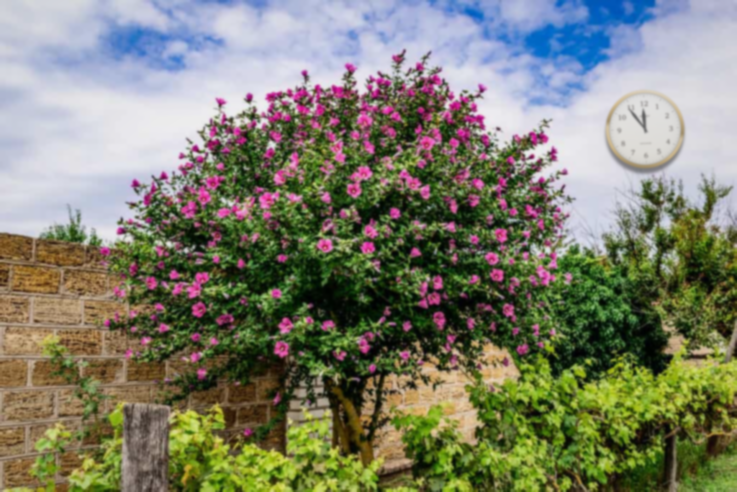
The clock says 11,54
